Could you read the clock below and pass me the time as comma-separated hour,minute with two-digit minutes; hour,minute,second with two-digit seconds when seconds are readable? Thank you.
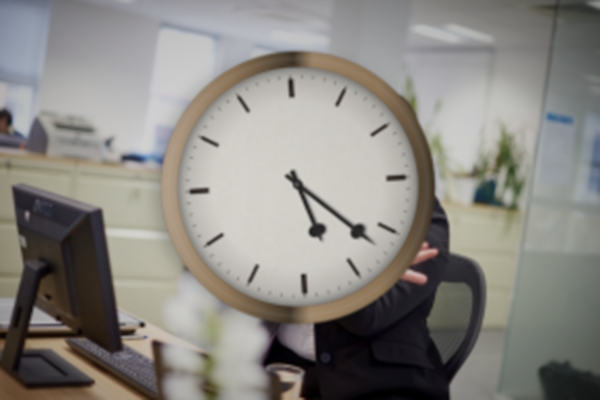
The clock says 5,22
